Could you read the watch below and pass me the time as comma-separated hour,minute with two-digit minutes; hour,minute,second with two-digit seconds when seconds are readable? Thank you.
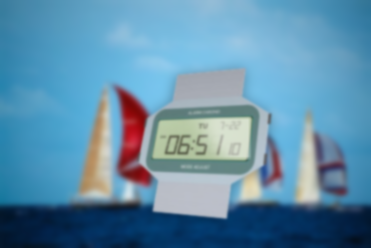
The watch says 6,51
